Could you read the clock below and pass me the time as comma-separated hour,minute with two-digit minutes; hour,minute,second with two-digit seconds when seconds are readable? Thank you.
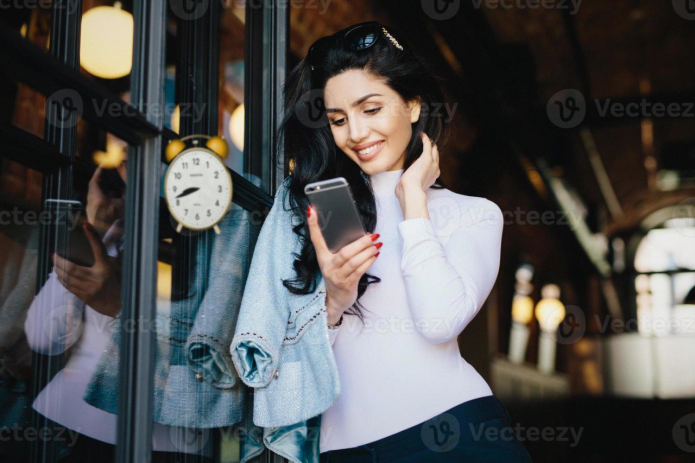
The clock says 8,42
